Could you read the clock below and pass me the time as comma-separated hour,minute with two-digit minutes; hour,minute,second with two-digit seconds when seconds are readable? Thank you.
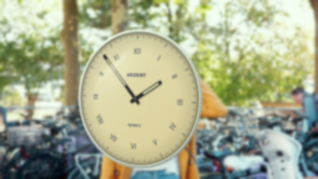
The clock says 1,53
